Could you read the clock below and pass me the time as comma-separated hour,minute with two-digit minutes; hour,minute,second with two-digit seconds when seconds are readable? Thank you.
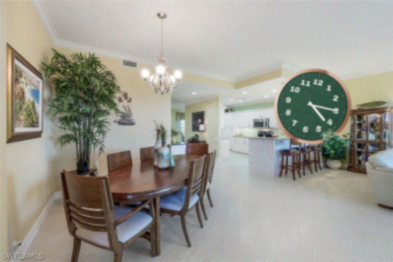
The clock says 4,15
